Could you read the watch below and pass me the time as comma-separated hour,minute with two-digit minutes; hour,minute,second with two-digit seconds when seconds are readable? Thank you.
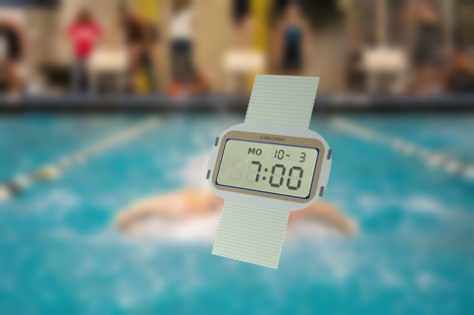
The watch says 7,00
